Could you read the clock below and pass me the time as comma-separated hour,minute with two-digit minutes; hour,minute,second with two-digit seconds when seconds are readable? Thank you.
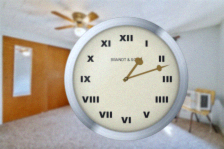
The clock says 1,12
